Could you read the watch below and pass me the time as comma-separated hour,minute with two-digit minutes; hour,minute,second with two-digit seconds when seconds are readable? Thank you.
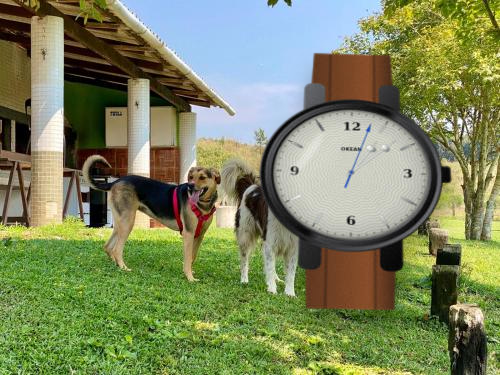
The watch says 1,08,03
